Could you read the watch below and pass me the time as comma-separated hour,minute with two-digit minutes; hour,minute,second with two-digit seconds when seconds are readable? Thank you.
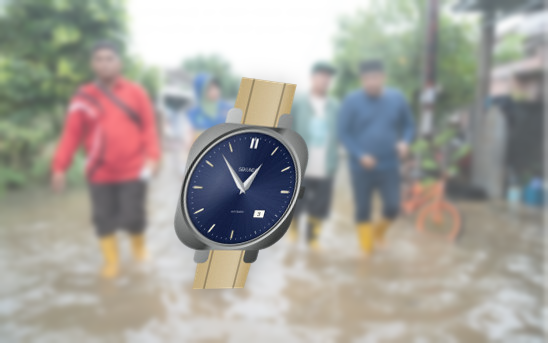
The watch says 12,53
